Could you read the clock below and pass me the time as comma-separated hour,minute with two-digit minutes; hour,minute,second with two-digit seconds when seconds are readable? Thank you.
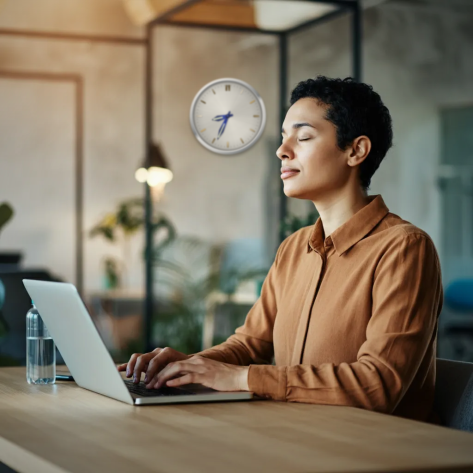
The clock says 8,34
